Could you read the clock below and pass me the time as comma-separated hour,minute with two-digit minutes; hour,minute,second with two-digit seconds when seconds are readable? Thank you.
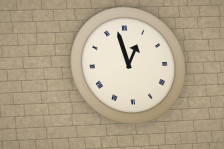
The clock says 12,58
